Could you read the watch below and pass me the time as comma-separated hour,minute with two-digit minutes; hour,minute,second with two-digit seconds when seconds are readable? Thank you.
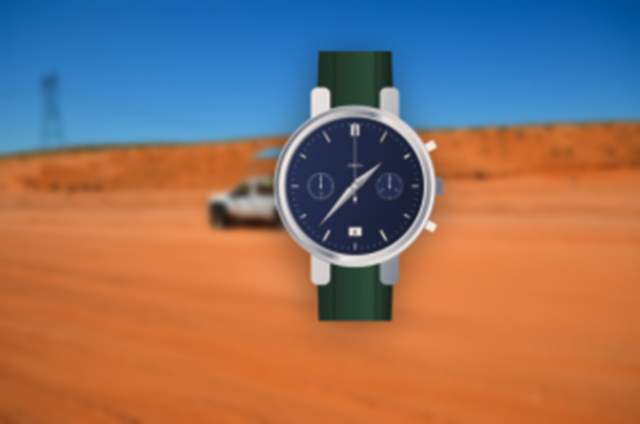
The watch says 1,37
